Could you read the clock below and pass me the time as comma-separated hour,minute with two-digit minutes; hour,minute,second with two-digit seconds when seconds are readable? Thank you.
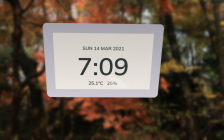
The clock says 7,09
